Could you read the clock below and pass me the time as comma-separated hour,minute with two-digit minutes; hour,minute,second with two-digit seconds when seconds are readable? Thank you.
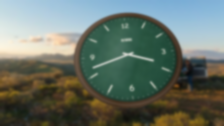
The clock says 3,42
